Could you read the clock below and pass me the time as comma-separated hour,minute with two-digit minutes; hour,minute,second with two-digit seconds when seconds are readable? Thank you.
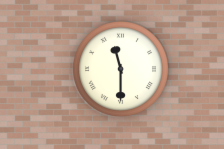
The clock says 11,30
